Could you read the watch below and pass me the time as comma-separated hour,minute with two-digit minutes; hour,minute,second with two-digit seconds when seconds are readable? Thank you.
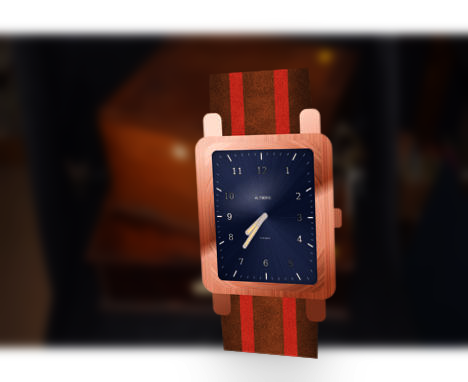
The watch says 7,36
